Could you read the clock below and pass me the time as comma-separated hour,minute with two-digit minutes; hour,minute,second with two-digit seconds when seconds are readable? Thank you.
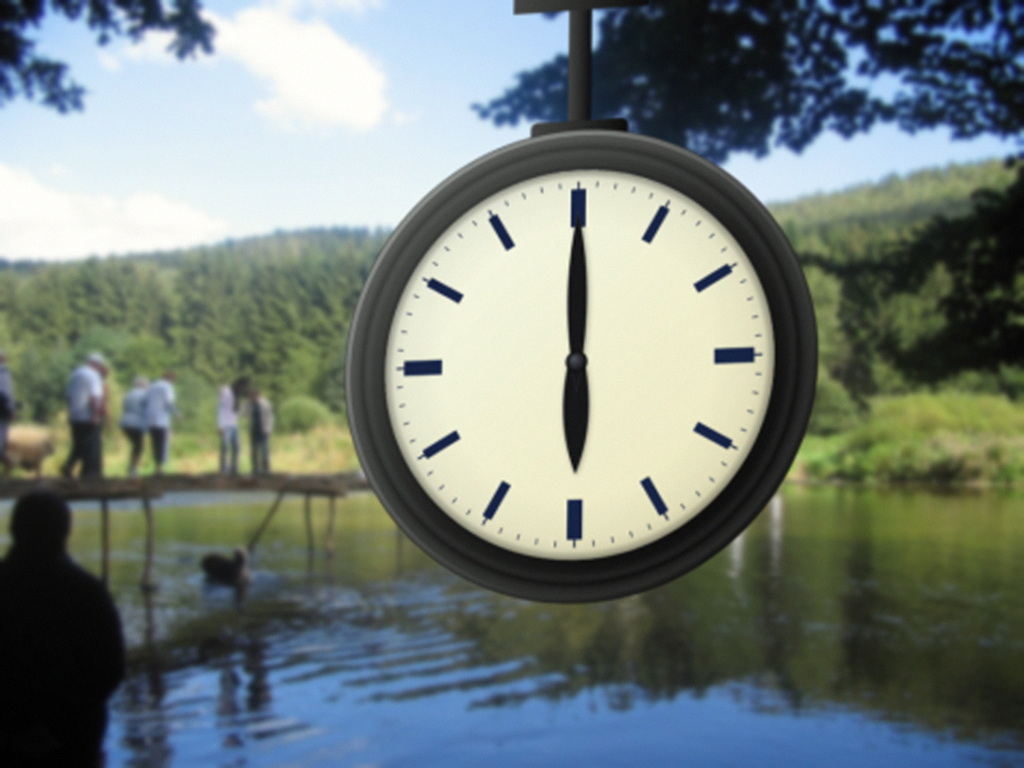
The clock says 6,00
